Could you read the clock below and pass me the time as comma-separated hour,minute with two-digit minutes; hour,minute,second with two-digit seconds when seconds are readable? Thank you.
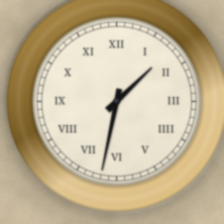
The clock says 1,32
